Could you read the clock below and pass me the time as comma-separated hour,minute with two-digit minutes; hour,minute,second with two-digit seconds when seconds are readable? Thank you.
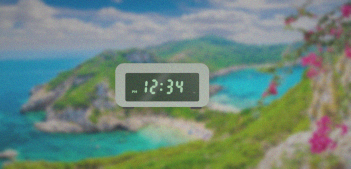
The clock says 12,34
